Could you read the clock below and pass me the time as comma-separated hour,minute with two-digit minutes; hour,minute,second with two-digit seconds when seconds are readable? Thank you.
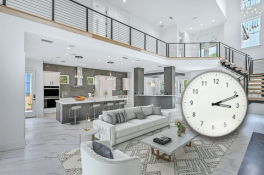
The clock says 3,11
